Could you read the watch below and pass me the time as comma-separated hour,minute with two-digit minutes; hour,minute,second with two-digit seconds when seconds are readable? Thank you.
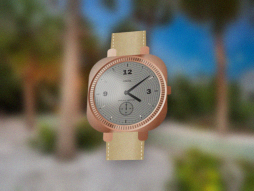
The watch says 4,09
